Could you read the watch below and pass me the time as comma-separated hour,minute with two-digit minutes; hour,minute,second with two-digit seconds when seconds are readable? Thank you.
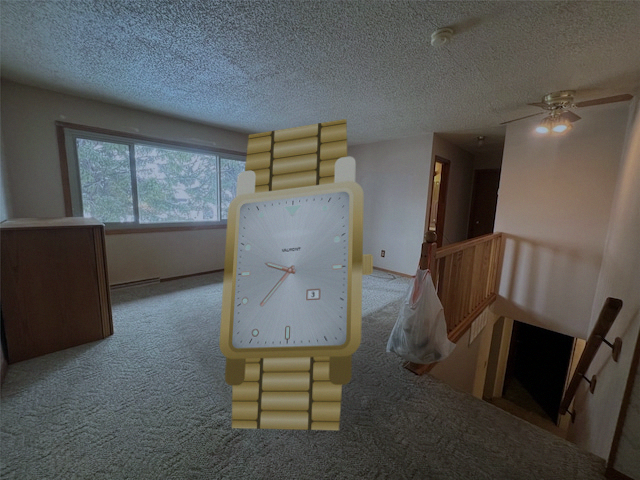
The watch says 9,37
